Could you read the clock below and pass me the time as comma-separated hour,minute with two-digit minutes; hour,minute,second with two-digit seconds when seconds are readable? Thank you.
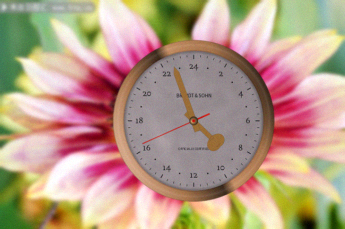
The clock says 8,56,41
